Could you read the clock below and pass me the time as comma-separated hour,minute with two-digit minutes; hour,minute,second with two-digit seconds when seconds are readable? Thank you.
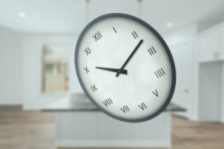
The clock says 10,12
